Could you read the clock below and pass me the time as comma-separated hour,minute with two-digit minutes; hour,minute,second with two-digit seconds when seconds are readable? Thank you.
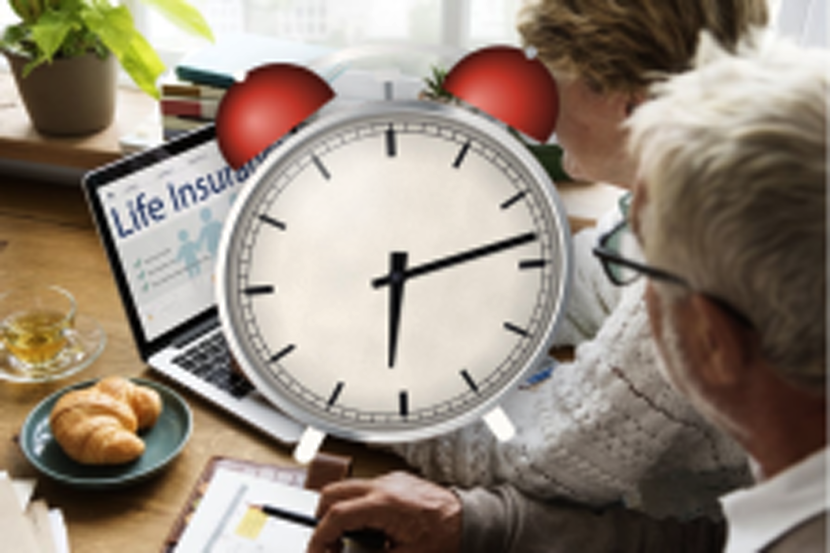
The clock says 6,13
